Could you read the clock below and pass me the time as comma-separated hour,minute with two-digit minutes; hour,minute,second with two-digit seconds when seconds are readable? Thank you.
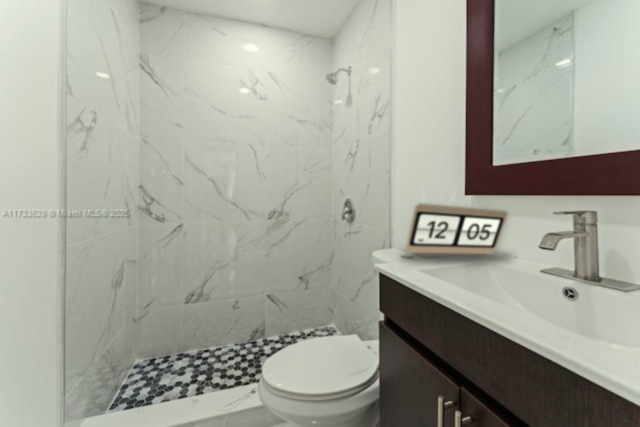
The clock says 12,05
